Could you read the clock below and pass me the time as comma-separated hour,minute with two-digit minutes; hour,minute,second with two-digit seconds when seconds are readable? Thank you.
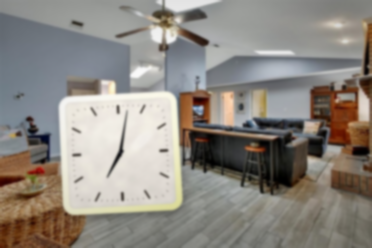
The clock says 7,02
